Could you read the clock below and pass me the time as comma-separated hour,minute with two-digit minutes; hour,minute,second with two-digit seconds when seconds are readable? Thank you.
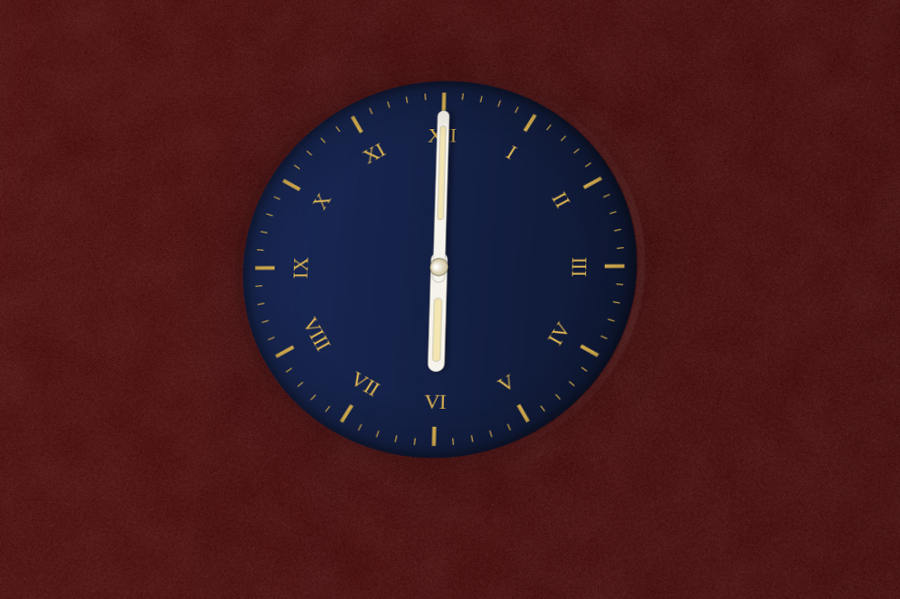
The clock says 6,00
